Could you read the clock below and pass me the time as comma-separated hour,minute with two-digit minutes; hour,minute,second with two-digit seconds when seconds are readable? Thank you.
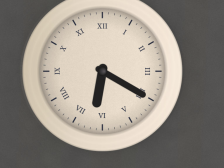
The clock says 6,20
